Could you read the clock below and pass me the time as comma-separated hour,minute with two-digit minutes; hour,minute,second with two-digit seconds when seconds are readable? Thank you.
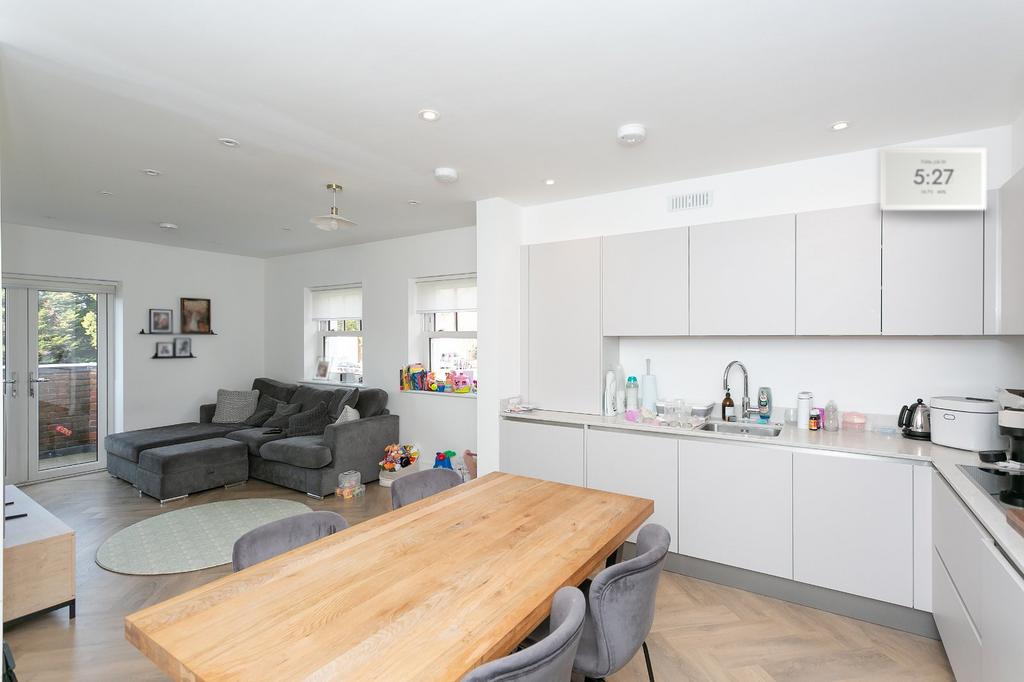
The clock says 5,27
